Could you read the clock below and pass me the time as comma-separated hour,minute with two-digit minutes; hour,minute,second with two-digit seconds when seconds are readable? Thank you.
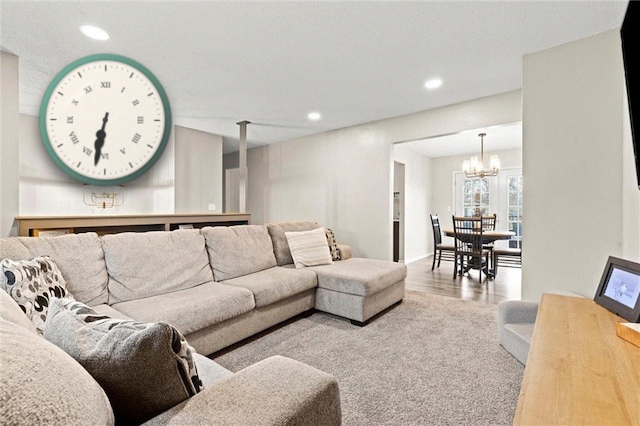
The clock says 6,32
